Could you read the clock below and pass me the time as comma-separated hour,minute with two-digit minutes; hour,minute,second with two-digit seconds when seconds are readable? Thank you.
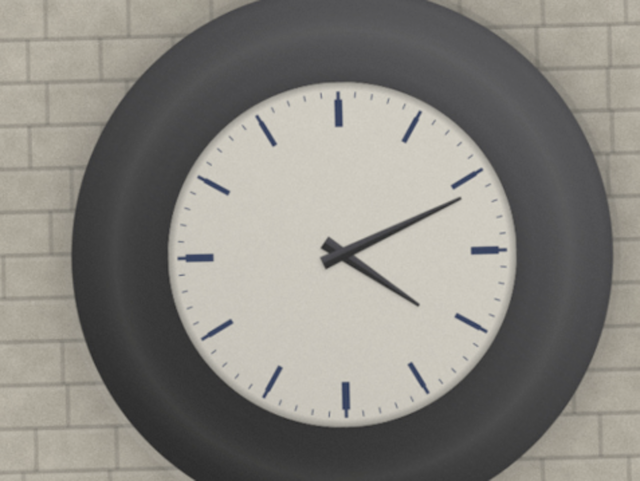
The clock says 4,11
